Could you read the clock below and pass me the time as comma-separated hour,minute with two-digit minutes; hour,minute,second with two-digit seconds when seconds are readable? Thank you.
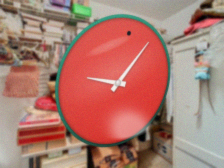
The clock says 9,05
